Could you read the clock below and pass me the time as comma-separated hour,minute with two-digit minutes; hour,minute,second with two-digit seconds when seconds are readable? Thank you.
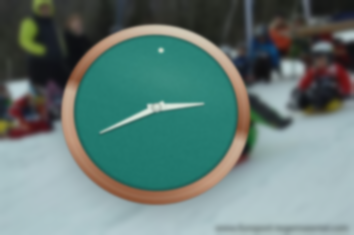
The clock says 2,40
